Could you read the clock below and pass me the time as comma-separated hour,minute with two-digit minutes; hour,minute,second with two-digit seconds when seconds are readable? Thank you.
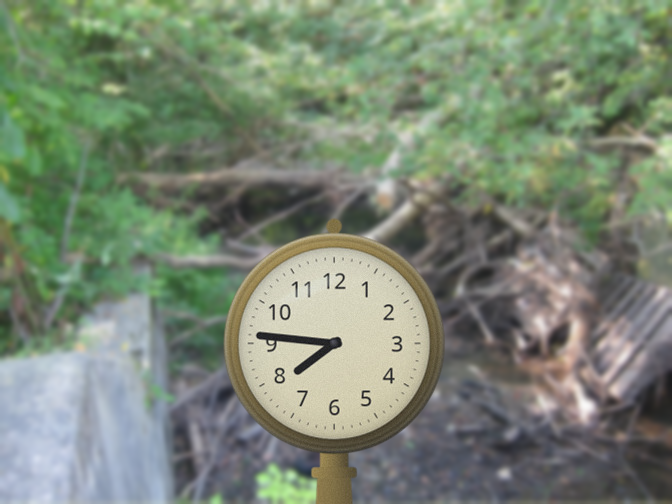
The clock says 7,46
